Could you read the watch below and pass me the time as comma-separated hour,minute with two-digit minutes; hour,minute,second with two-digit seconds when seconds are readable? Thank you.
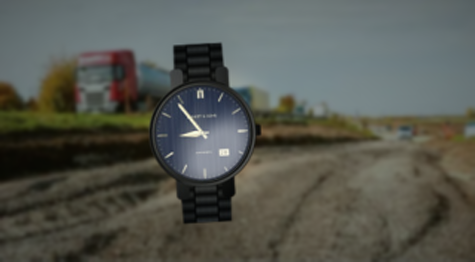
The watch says 8,54
